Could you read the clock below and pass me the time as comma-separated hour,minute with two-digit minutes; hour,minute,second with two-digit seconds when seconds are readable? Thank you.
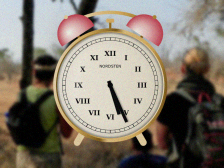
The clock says 5,26
